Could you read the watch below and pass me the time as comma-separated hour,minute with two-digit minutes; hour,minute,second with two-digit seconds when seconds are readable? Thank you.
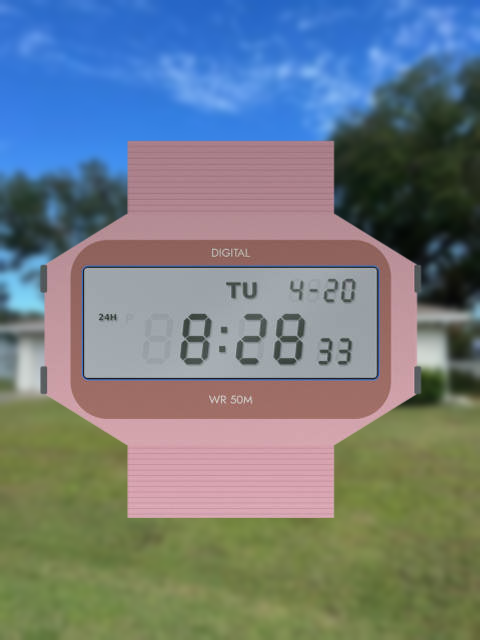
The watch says 8,28,33
